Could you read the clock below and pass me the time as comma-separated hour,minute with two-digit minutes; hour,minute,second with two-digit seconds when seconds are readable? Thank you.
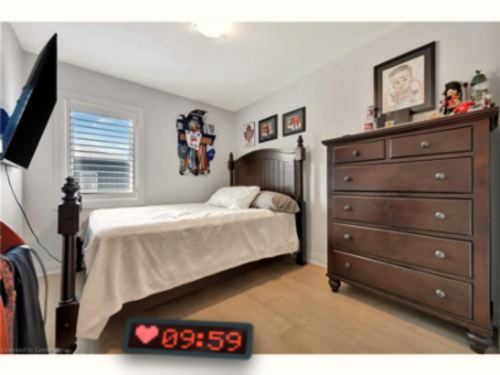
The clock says 9,59
